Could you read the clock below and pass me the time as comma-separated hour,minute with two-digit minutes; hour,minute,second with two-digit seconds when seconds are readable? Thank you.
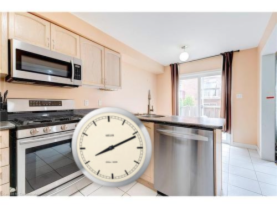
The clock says 8,11
